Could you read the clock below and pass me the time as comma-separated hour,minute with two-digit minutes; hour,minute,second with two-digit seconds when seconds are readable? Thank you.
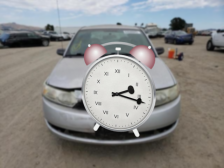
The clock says 2,17
